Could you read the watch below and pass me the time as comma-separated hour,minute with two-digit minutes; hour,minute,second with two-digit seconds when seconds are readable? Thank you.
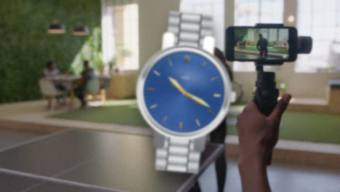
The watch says 10,19
